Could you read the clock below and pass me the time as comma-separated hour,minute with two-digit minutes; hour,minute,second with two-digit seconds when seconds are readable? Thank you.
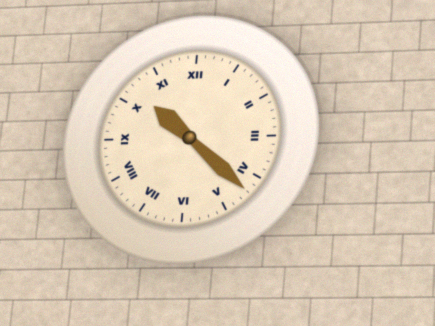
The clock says 10,22
